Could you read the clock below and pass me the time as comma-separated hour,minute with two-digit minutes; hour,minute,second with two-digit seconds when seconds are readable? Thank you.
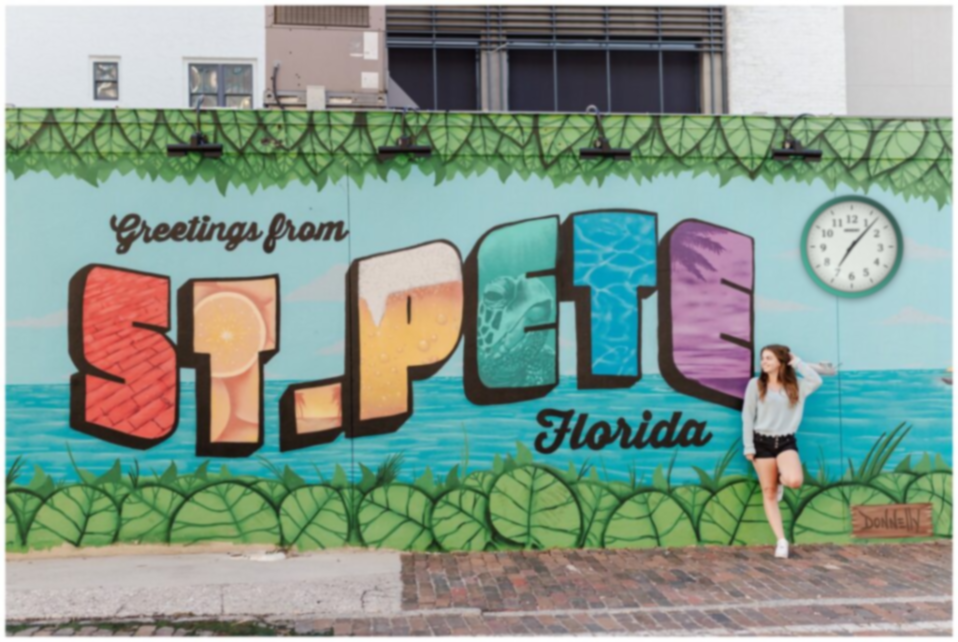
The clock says 7,07
